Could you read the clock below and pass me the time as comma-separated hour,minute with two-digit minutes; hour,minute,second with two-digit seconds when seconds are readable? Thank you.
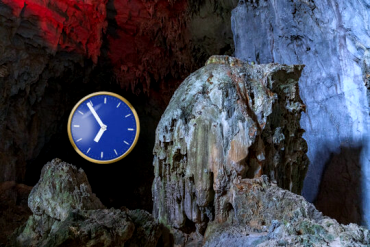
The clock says 6,54
